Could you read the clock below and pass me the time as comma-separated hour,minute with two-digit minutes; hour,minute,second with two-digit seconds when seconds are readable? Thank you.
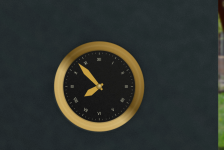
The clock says 7,53
